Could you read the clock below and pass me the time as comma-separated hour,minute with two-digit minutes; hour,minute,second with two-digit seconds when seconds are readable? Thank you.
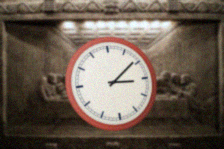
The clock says 3,09
